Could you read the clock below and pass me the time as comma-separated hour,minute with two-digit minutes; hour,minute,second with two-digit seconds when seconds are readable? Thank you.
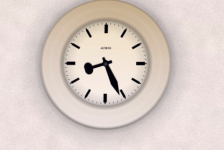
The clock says 8,26
